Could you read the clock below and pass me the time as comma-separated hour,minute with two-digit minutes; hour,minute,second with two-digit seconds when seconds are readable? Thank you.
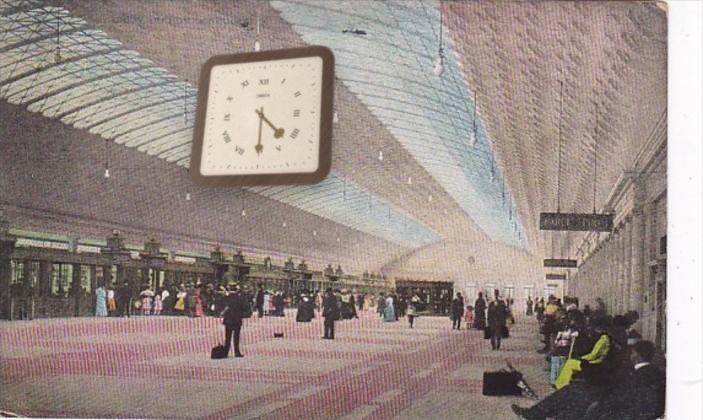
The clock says 4,30
